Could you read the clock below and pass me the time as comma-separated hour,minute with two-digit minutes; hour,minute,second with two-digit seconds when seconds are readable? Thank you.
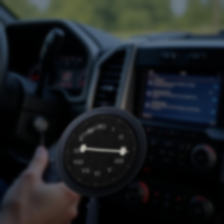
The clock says 9,16
